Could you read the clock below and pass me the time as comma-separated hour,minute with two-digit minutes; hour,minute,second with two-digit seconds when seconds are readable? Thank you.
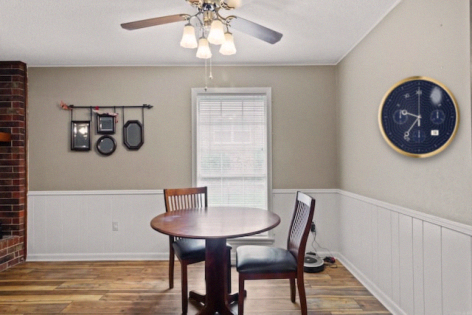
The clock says 9,36
